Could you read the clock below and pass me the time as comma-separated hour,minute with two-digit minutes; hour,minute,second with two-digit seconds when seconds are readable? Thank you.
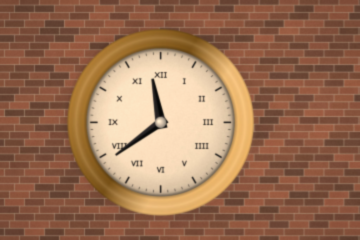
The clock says 11,39
